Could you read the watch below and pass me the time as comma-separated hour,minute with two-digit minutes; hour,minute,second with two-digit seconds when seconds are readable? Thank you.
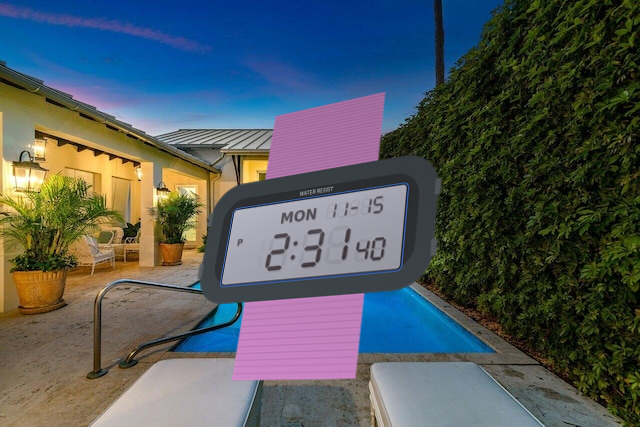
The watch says 2,31,40
